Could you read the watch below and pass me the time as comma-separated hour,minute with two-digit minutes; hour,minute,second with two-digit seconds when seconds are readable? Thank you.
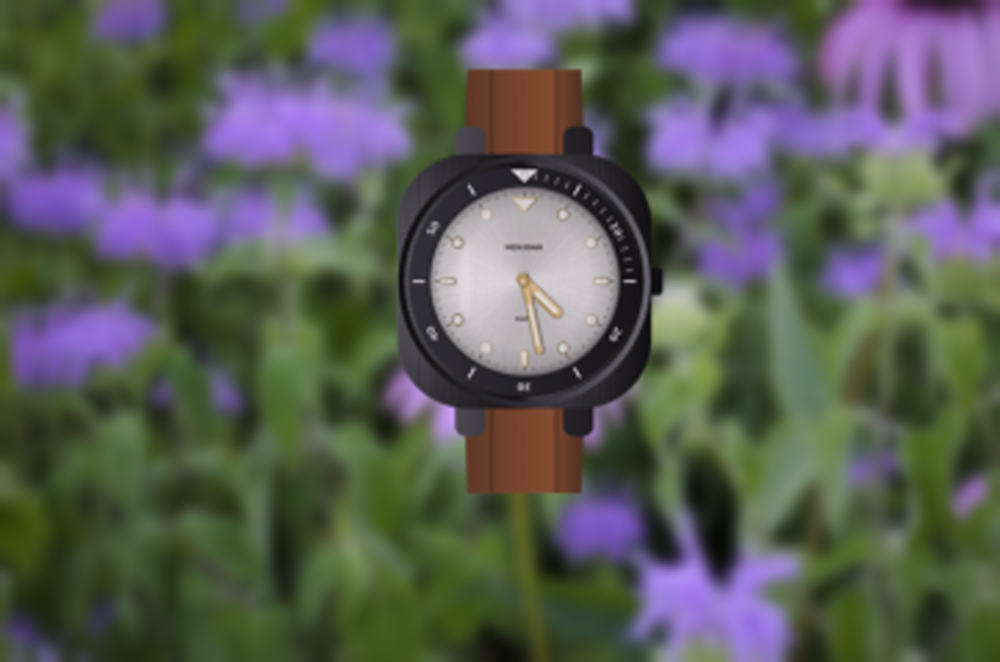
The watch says 4,28
